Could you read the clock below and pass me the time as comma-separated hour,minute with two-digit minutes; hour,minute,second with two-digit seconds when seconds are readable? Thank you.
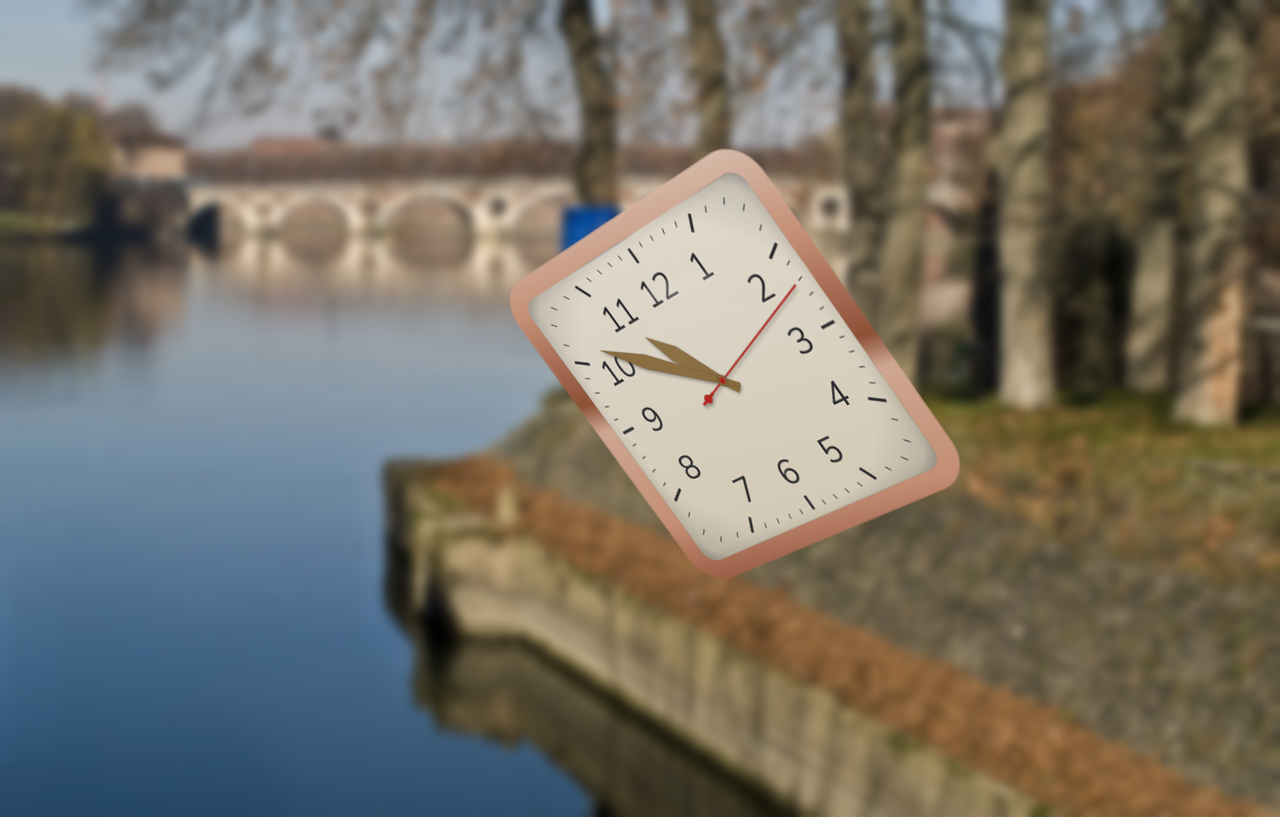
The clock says 10,51,12
